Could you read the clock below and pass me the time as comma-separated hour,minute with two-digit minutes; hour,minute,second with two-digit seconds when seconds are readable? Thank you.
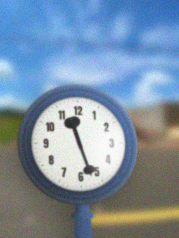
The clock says 11,27
